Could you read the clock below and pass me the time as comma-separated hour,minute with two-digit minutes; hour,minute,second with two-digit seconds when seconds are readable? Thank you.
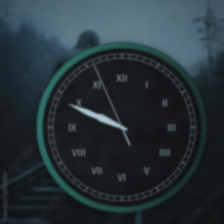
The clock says 9,48,56
